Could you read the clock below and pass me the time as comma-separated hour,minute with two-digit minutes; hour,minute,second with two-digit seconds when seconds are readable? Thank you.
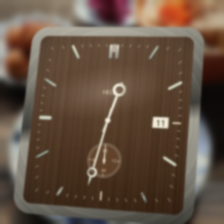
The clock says 12,32
